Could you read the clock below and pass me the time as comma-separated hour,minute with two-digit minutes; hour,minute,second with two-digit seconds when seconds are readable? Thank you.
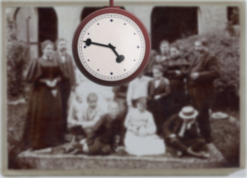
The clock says 4,47
